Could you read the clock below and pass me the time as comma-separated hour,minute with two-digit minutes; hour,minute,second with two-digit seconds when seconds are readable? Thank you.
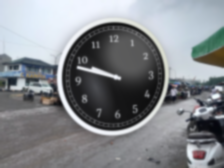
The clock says 9,48
